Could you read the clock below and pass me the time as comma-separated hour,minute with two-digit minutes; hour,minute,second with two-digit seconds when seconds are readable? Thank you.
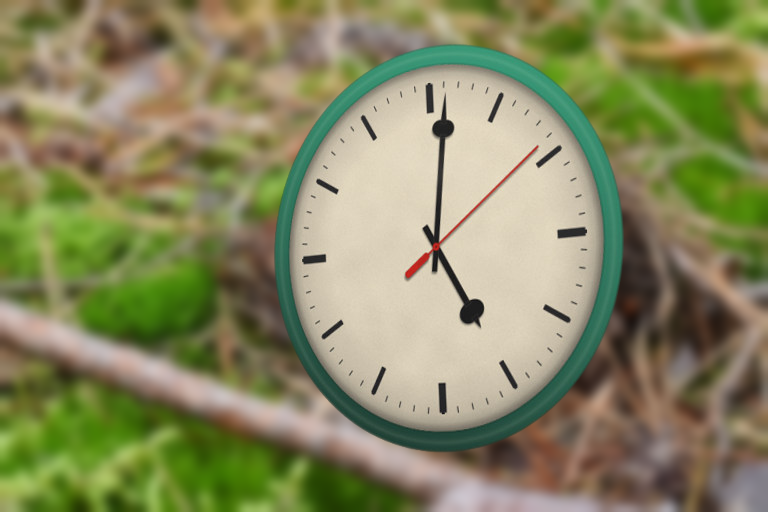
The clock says 5,01,09
